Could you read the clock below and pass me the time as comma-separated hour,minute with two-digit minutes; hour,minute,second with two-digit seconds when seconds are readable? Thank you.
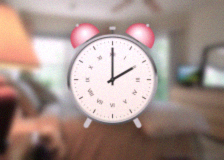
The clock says 2,00
